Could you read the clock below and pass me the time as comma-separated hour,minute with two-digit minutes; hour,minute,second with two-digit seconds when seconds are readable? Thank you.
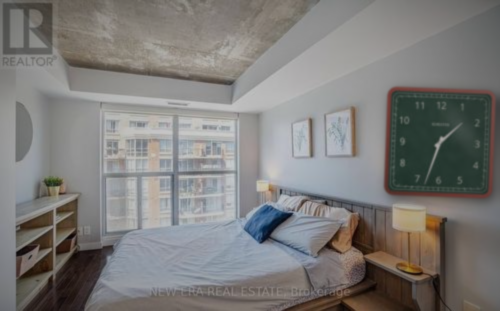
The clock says 1,33
